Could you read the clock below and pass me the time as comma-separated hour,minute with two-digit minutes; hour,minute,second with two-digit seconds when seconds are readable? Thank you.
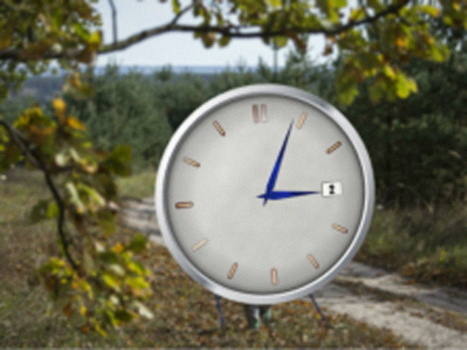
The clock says 3,04
